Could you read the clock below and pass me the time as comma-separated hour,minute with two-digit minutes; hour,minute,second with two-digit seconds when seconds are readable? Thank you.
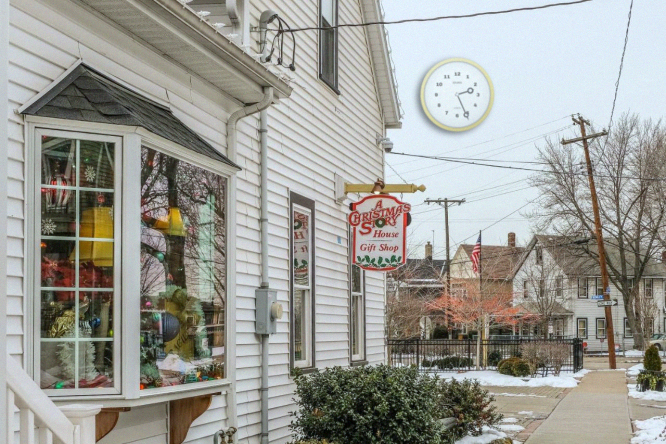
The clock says 2,26
